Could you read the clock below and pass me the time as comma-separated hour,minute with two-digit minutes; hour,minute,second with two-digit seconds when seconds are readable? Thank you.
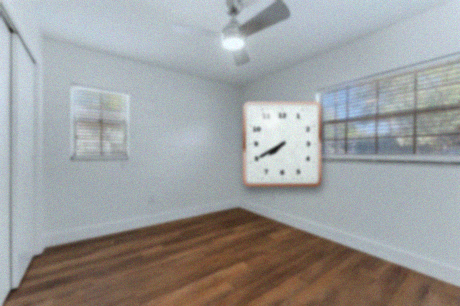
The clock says 7,40
